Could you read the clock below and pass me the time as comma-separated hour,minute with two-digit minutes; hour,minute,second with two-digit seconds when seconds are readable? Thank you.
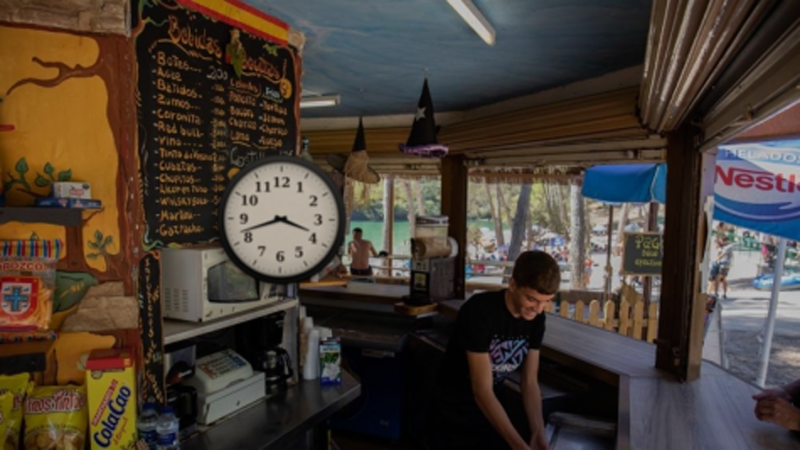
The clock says 3,42
